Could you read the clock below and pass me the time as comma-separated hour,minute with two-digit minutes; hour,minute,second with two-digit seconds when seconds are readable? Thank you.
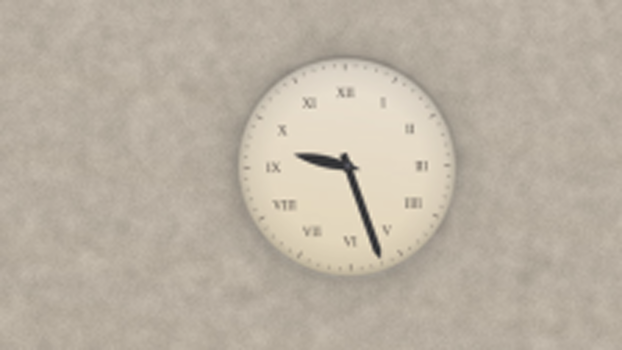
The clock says 9,27
